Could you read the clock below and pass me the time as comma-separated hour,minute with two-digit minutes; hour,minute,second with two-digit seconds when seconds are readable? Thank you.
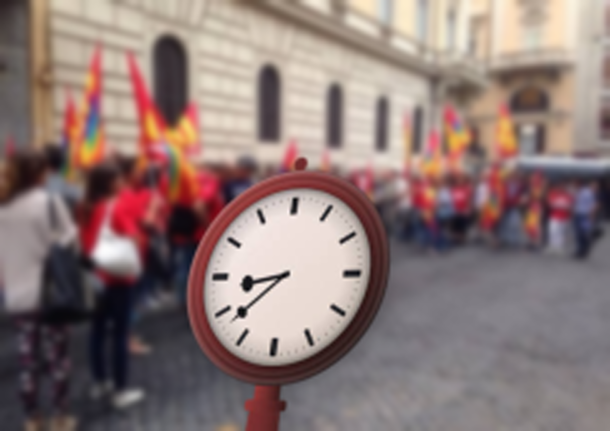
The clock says 8,38
